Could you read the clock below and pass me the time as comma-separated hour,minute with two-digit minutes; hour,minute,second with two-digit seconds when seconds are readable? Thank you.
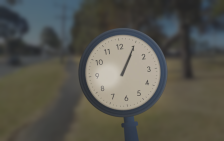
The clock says 1,05
